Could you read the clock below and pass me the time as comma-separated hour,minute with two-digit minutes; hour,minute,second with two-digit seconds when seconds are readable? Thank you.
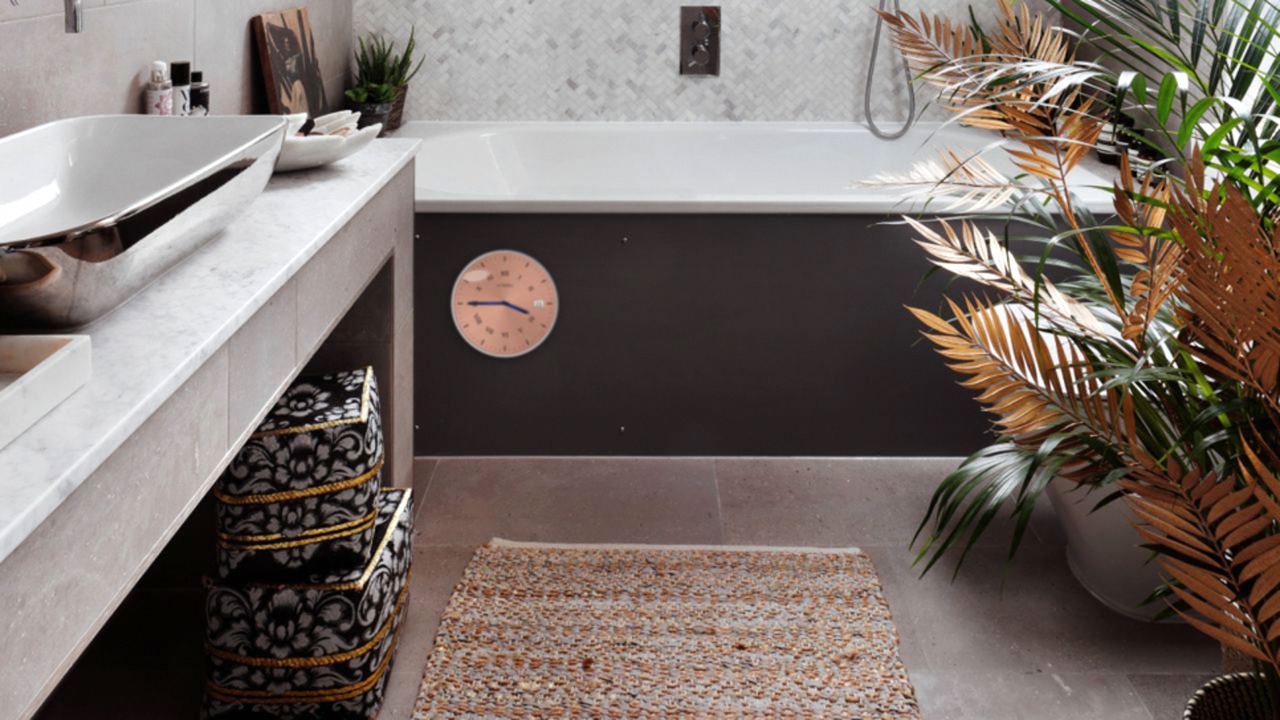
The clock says 3,45
